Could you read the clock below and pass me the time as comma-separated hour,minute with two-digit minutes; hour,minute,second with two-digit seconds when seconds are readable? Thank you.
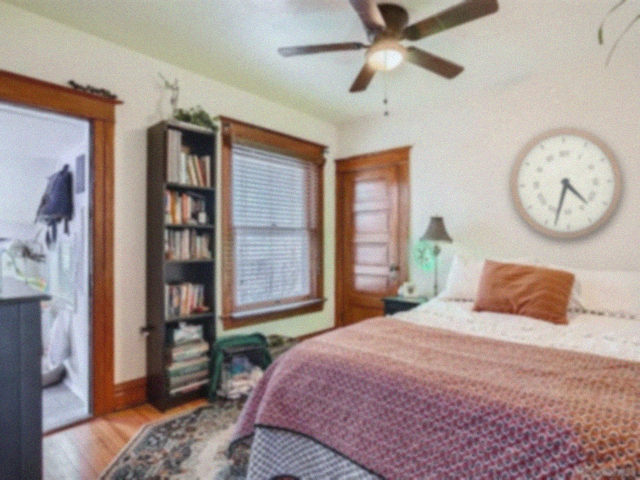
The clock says 4,33
